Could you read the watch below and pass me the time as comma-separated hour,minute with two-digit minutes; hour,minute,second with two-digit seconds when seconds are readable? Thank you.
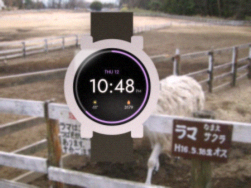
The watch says 10,48
